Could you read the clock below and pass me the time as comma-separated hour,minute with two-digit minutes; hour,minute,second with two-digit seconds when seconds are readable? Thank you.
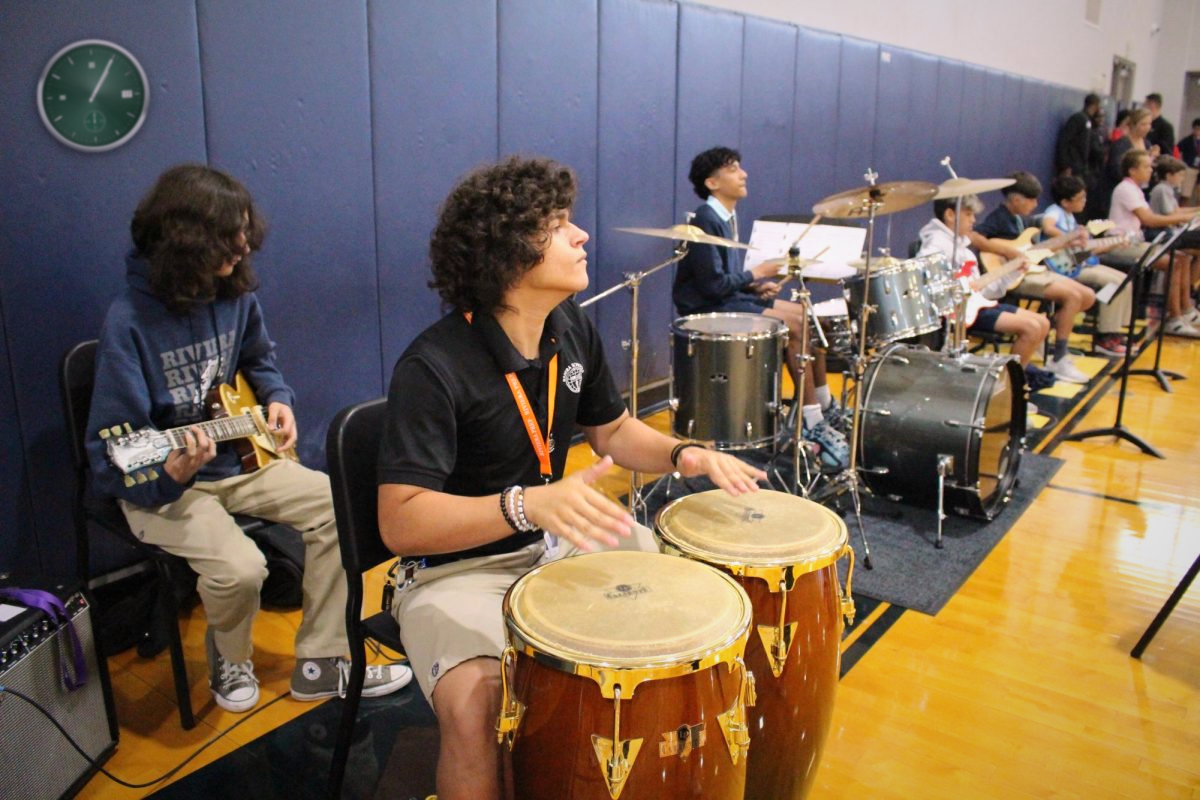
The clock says 1,05
